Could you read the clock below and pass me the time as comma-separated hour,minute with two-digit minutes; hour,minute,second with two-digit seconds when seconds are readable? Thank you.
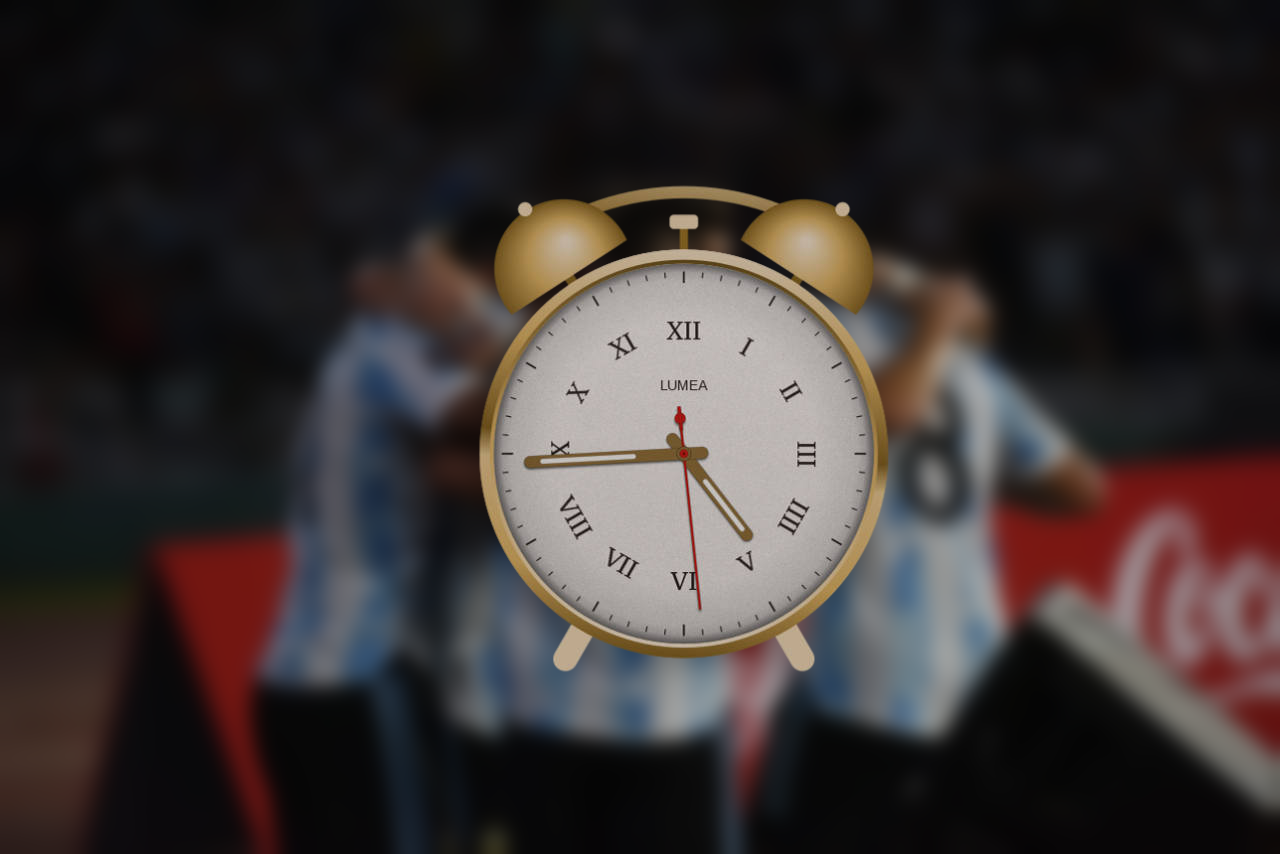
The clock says 4,44,29
